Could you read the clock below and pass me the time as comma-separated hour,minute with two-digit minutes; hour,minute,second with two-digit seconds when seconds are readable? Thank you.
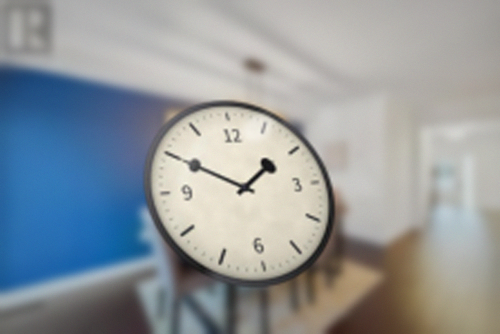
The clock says 1,50
